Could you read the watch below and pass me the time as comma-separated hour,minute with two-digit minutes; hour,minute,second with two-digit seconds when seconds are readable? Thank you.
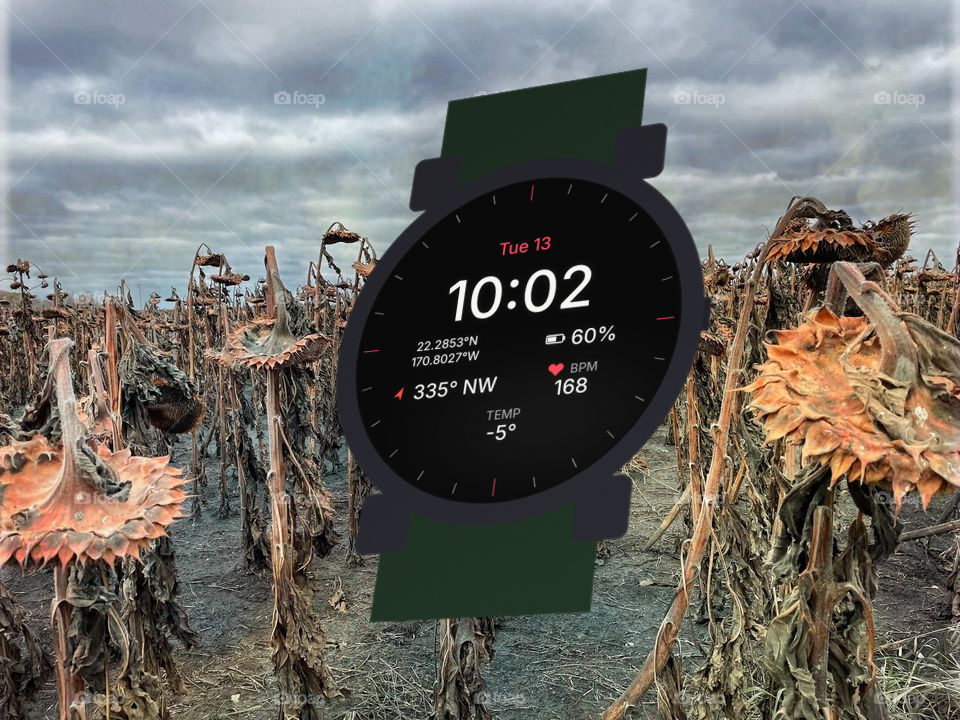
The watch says 10,02
